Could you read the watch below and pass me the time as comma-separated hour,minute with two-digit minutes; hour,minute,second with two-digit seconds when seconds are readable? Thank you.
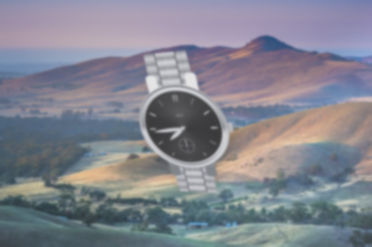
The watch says 7,44
